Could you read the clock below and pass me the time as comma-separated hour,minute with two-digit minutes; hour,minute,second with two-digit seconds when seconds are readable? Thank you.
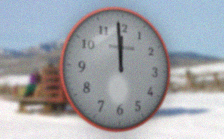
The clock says 11,59
